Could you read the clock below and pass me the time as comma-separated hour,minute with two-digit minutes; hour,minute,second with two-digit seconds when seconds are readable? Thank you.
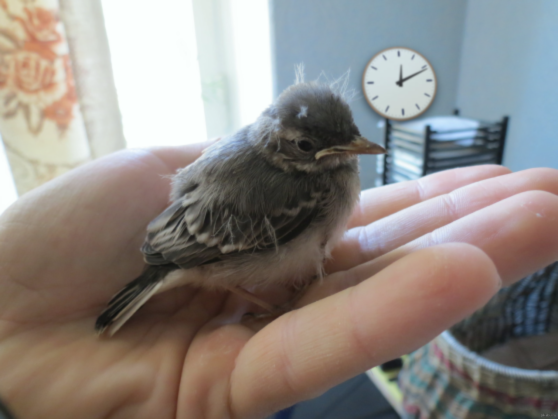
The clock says 12,11
